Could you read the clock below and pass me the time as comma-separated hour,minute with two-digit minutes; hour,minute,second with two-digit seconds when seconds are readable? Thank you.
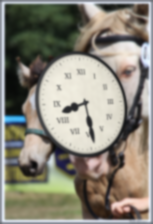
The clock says 8,29
